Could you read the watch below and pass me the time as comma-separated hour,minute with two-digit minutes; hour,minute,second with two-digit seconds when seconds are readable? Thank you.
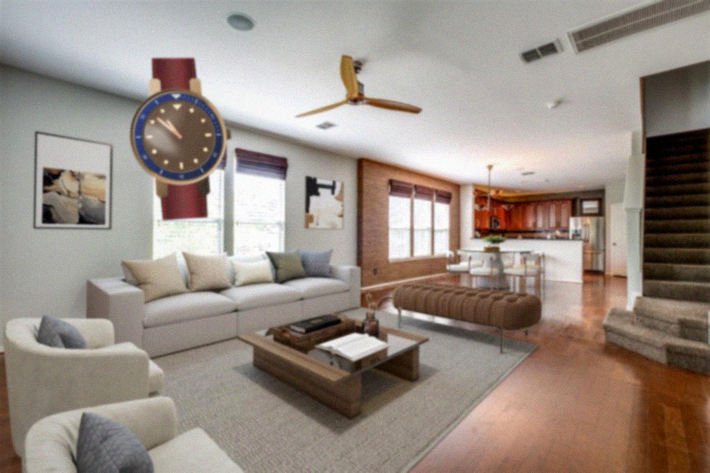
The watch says 10,52
